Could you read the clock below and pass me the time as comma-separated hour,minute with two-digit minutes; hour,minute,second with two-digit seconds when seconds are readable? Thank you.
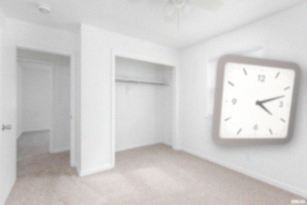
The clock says 4,12
